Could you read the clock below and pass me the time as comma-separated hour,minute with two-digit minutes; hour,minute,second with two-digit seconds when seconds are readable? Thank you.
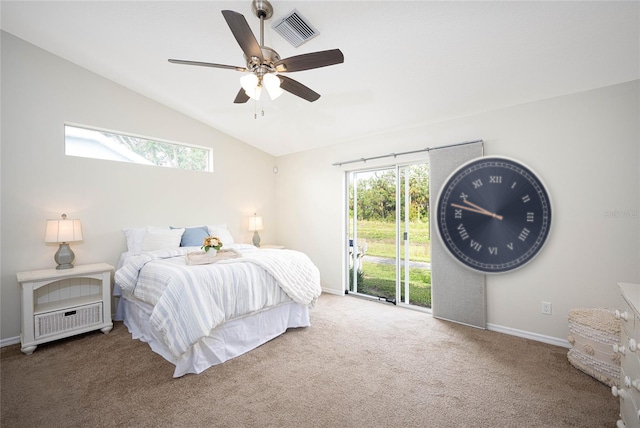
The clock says 9,47
